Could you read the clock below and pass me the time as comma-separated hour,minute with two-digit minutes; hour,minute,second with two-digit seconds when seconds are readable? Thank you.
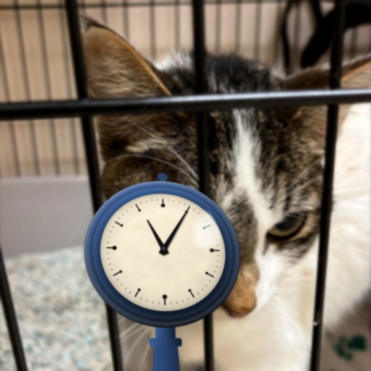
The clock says 11,05
